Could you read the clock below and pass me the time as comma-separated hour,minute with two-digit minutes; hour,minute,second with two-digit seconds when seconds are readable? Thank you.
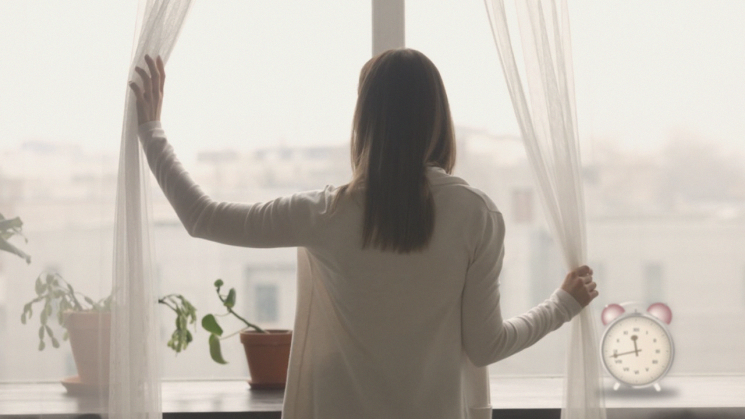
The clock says 11,43
